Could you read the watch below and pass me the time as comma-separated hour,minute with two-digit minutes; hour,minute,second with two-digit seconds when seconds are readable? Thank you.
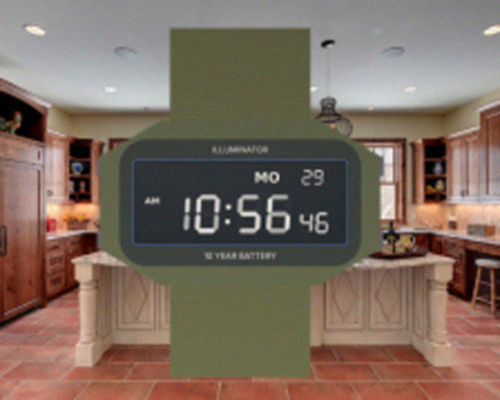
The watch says 10,56,46
